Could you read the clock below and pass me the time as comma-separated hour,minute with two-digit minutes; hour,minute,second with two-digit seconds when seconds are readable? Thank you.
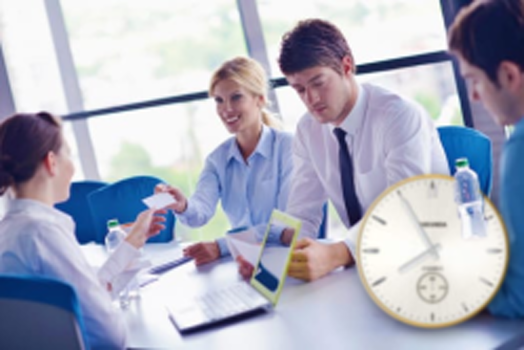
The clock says 7,55
